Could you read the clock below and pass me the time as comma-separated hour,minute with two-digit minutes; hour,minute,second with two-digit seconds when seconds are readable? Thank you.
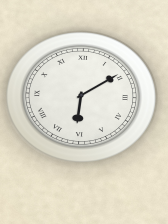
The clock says 6,09
